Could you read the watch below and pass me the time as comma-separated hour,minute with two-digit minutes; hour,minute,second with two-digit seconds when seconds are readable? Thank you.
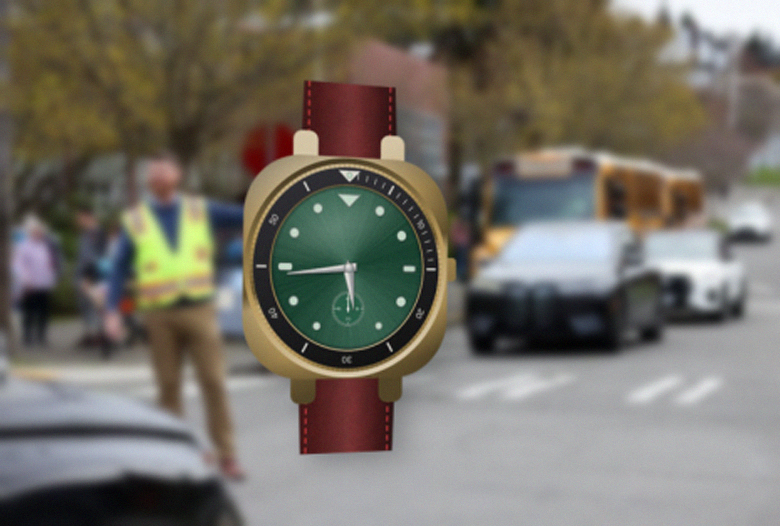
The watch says 5,44
